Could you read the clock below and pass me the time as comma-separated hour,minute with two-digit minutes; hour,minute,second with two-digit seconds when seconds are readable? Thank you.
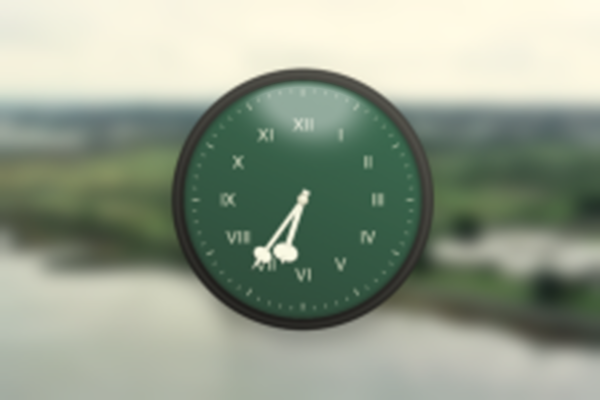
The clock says 6,36
